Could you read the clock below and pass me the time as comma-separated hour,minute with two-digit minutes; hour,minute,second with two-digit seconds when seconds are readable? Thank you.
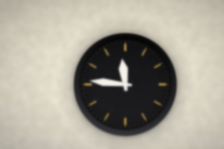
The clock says 11,46
